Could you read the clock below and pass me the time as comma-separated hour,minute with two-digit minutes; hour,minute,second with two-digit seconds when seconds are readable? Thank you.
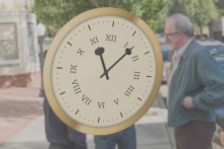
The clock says 11,07
